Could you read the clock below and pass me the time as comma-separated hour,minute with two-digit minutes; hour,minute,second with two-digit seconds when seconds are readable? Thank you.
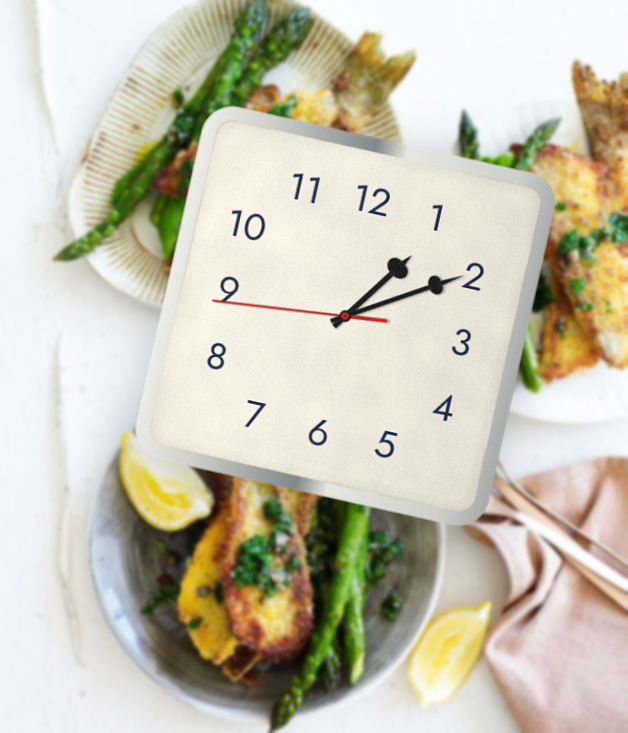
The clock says 1,09,44
